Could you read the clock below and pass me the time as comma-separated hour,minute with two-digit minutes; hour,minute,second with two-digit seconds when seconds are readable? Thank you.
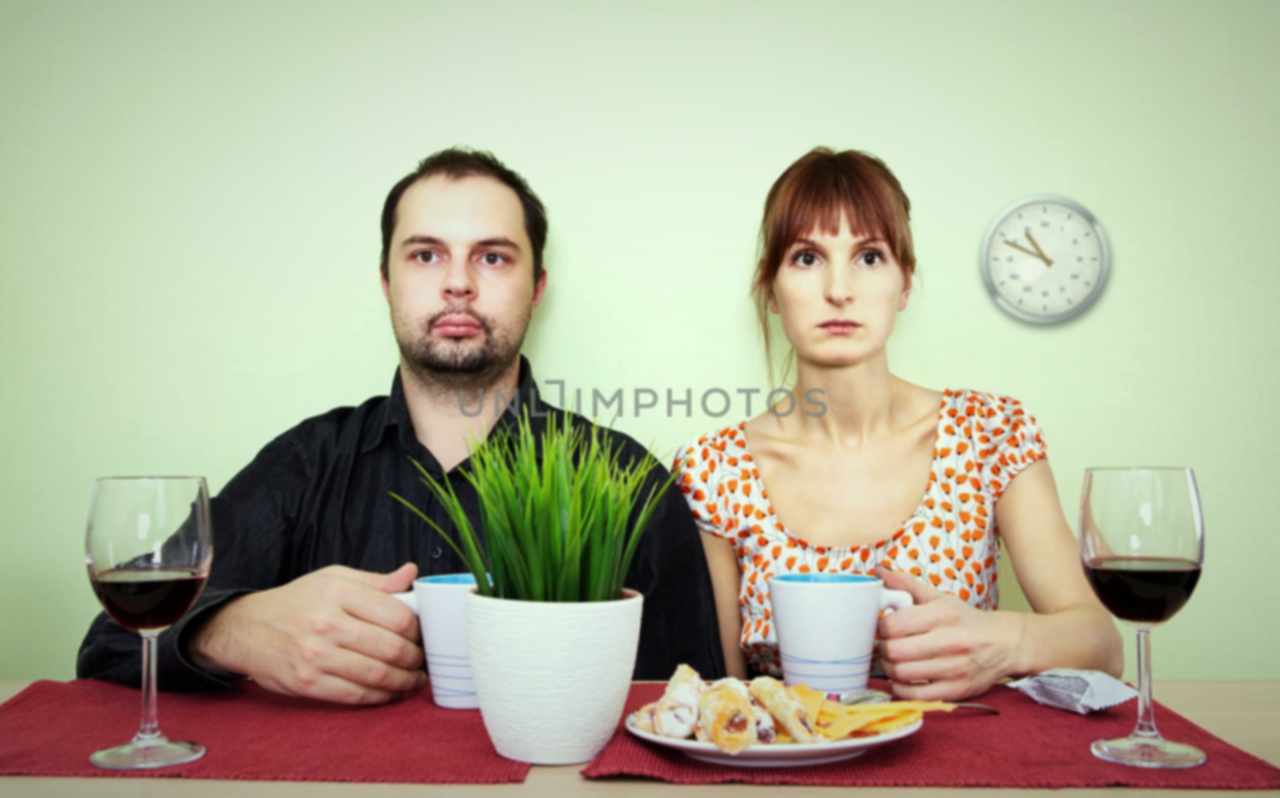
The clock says 10,49
